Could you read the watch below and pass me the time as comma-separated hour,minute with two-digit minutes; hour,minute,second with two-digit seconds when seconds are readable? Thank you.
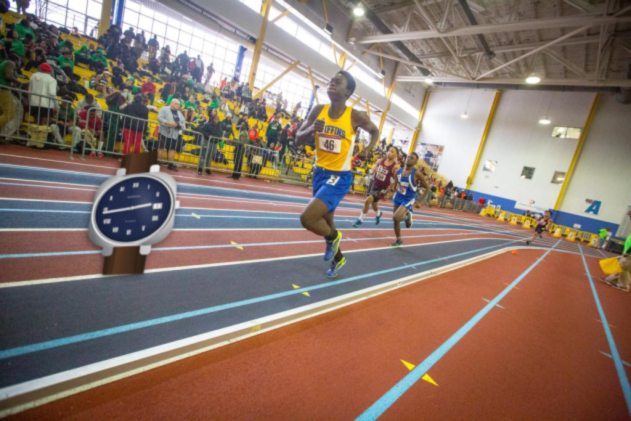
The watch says 2,44
